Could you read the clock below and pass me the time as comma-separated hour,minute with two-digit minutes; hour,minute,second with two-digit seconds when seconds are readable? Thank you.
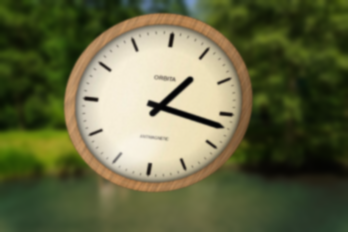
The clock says 1,17
